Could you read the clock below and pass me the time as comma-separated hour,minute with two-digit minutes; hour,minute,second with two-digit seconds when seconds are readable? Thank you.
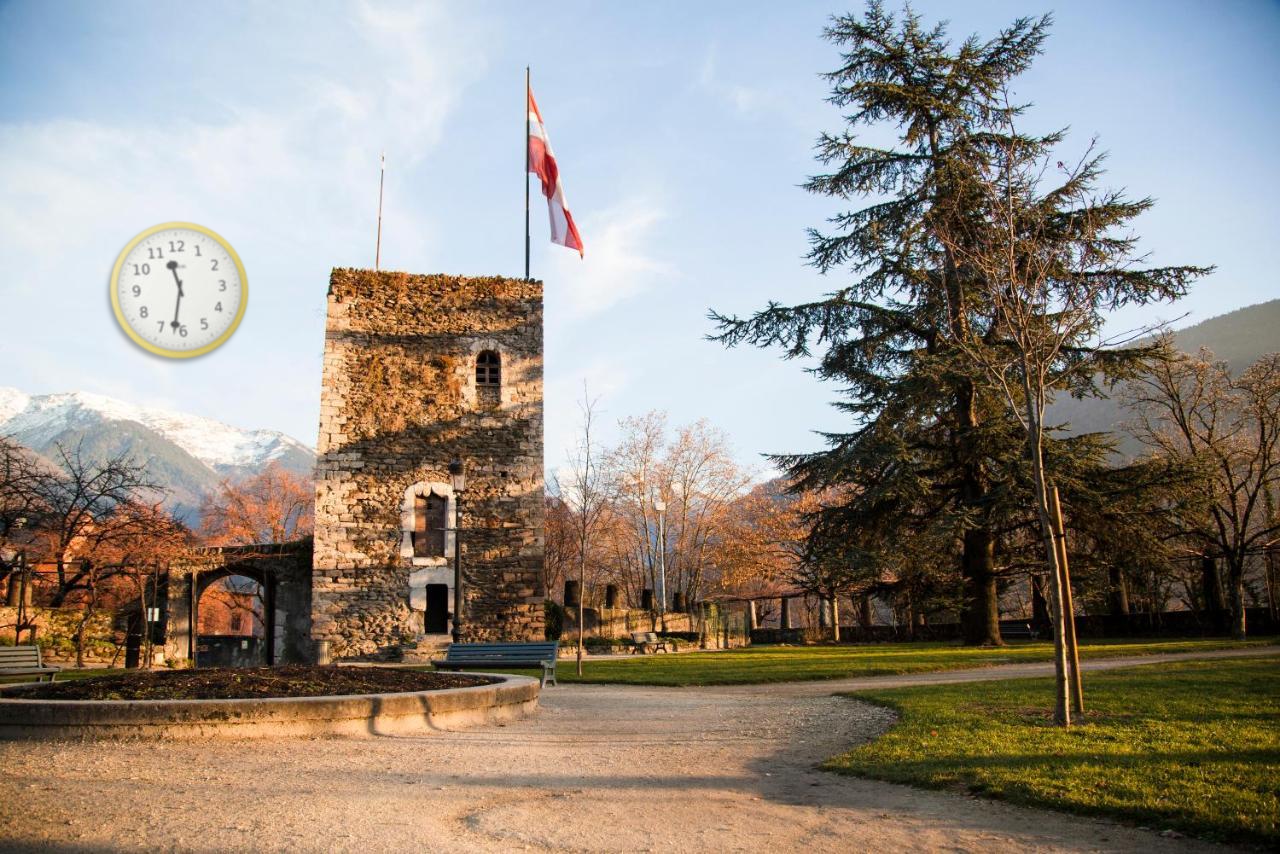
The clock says 11,32
